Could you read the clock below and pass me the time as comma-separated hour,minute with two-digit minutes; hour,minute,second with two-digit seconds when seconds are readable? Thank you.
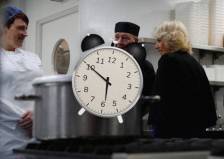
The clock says 5,50
